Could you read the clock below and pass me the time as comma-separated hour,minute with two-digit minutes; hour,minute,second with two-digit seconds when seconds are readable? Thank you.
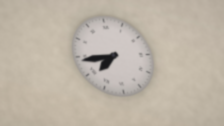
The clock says 7,44
